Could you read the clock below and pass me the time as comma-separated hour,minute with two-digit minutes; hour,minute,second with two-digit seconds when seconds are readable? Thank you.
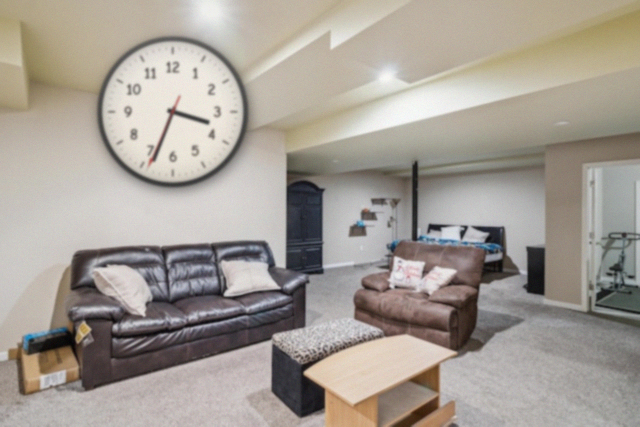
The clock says 3,33,34
